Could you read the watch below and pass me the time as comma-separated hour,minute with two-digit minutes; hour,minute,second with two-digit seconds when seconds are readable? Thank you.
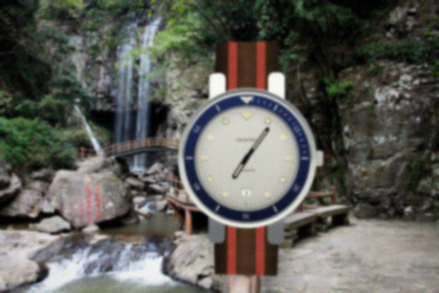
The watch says 7,06
